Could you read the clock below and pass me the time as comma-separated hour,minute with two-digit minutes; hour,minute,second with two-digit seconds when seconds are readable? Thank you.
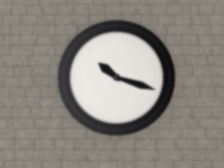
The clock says 10,18
